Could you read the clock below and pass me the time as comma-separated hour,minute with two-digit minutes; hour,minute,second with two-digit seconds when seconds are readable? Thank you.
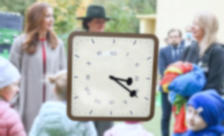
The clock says 3,21
